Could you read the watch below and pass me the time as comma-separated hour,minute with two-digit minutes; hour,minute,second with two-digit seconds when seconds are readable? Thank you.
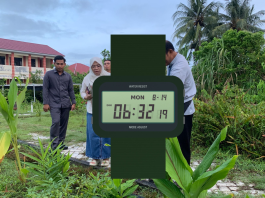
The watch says 6,32,19
